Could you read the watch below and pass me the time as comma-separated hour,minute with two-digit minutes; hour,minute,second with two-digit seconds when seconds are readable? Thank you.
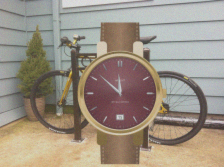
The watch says 11,52
